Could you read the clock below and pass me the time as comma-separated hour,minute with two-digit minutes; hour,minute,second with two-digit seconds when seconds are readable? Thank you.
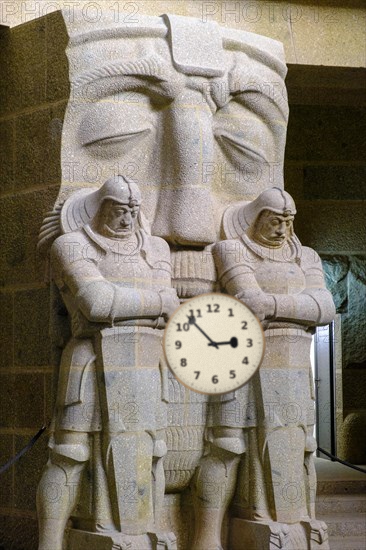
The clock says 2,53
